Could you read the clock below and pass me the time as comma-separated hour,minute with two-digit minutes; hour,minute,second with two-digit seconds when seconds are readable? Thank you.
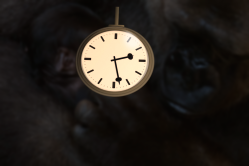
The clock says 2,28
